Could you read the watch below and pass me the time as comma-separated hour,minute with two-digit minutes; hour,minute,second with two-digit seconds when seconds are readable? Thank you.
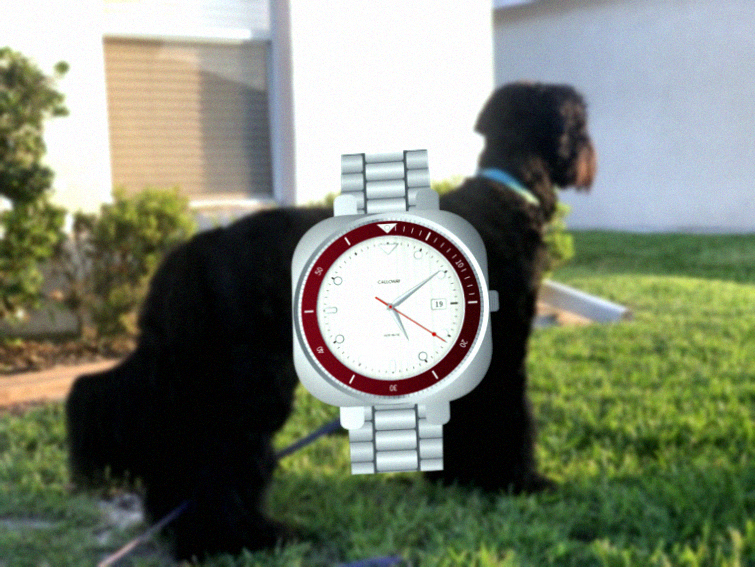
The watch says 5,09,21
